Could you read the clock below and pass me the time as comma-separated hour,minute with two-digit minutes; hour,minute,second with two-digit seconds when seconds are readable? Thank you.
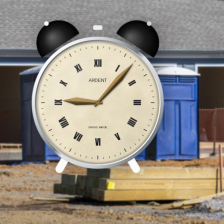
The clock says 9,07
